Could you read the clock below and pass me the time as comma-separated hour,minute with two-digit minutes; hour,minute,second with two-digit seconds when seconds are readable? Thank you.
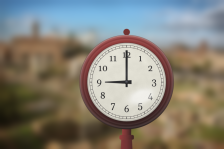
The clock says 9,00
